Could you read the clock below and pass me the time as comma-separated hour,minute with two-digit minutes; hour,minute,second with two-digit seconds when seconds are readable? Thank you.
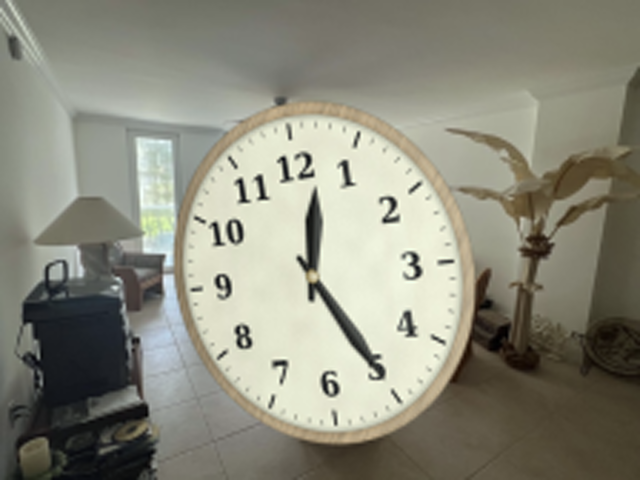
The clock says 12,25
